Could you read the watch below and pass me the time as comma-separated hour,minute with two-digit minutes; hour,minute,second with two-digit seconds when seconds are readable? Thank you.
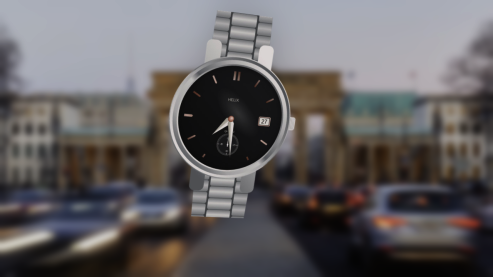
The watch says 7,29
